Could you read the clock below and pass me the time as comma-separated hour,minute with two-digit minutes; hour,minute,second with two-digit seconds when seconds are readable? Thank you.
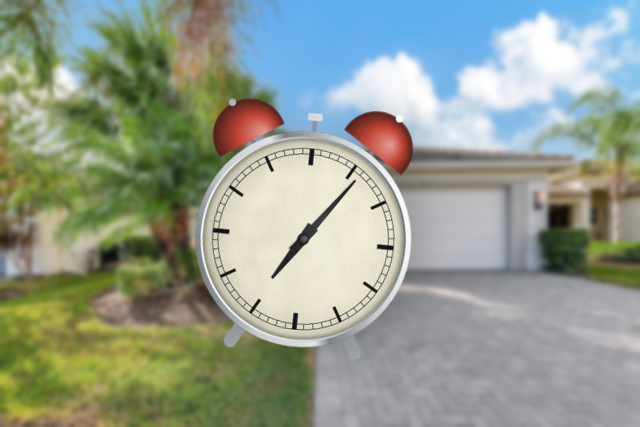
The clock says 7,06
